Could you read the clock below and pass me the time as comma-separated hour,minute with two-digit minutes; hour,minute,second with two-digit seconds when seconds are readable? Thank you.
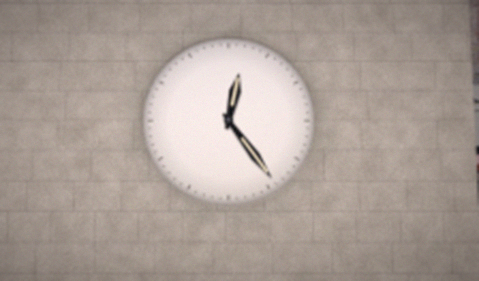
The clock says 12,24
